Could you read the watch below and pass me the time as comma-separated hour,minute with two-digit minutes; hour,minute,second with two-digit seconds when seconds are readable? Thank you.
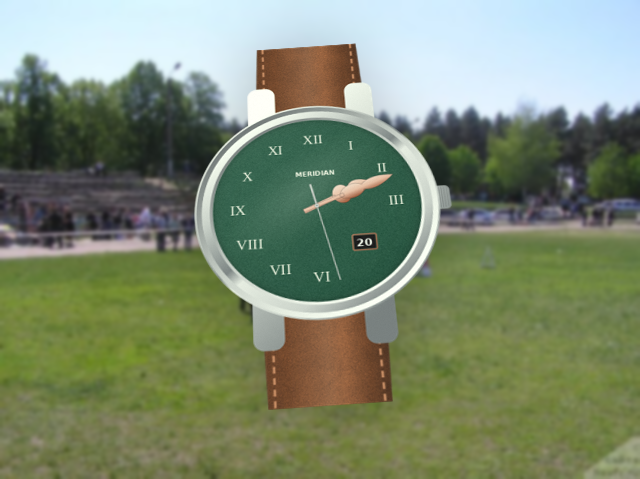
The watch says 2,11,28
